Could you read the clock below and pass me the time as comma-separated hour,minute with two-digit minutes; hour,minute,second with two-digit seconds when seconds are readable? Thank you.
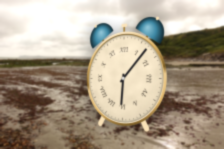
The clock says 6,07
